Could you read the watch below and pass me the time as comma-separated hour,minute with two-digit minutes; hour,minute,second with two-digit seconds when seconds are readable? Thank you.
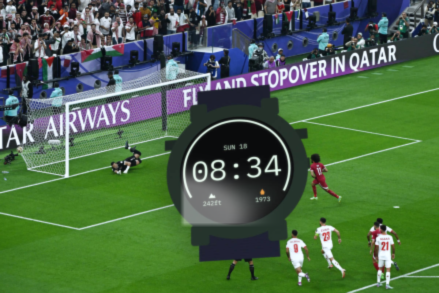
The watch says 8,34
